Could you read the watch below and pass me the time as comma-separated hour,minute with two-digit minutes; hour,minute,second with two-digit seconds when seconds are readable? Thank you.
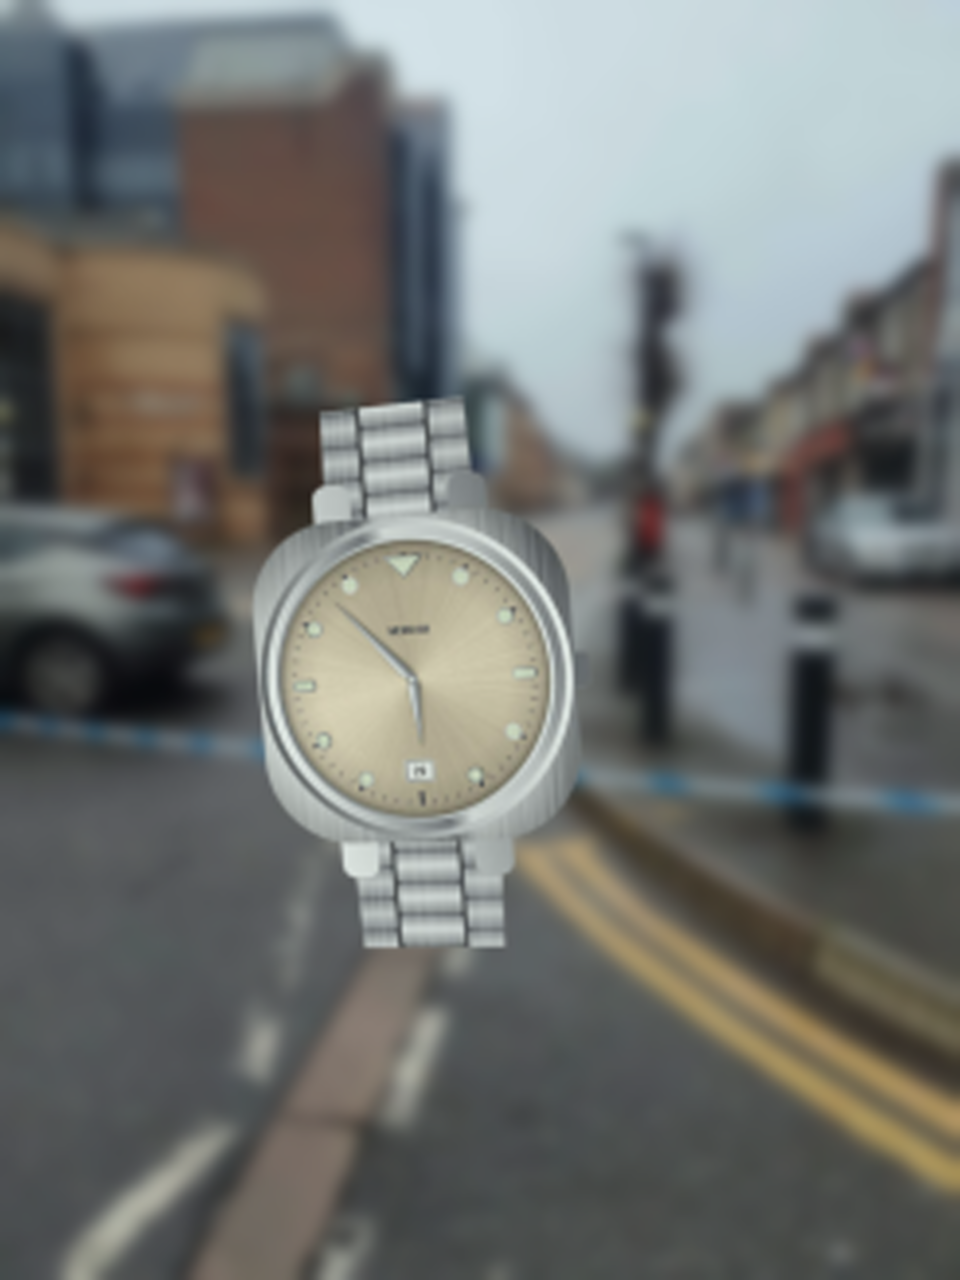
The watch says 5,53
